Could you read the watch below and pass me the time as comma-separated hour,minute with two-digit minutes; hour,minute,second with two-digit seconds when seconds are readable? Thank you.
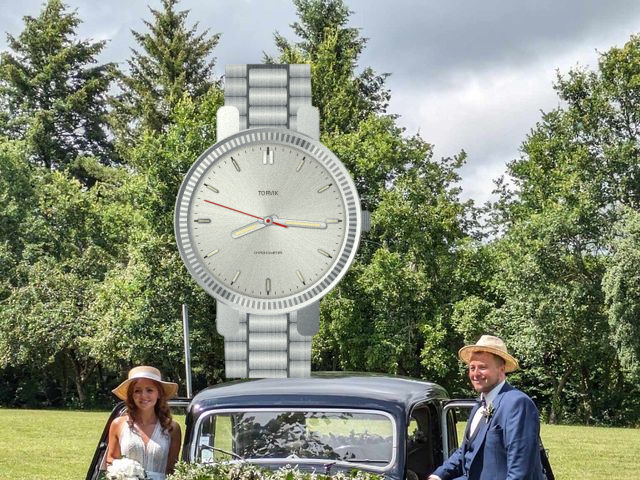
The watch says 8,15,48
